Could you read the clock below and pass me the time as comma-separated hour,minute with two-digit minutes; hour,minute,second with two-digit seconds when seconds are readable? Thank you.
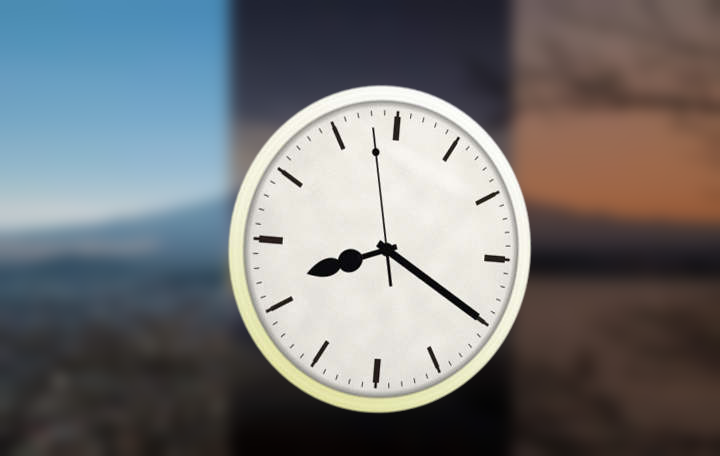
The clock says 8,19,58
